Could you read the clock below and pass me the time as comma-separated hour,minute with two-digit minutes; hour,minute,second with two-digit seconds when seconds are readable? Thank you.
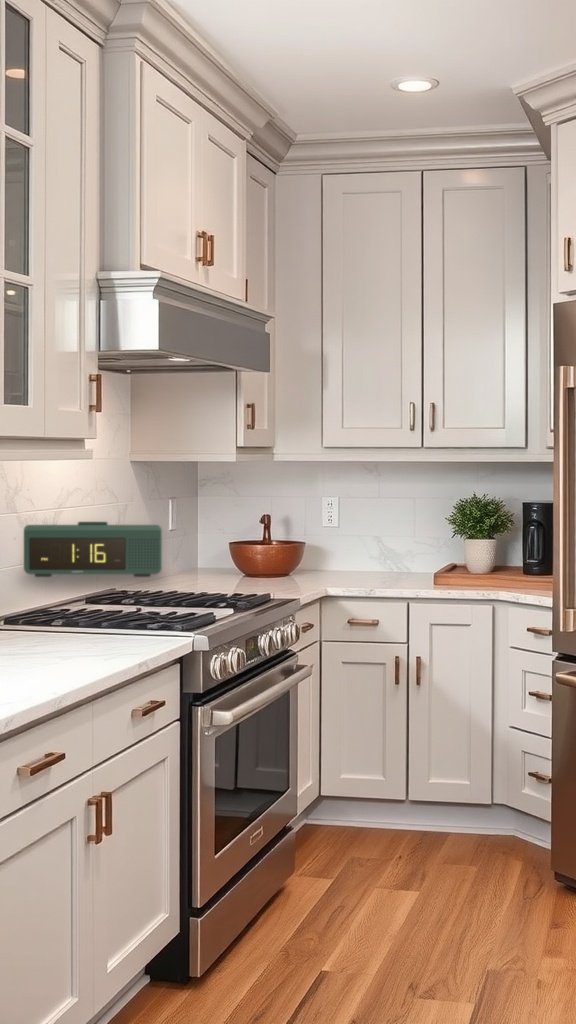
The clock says 1,16
